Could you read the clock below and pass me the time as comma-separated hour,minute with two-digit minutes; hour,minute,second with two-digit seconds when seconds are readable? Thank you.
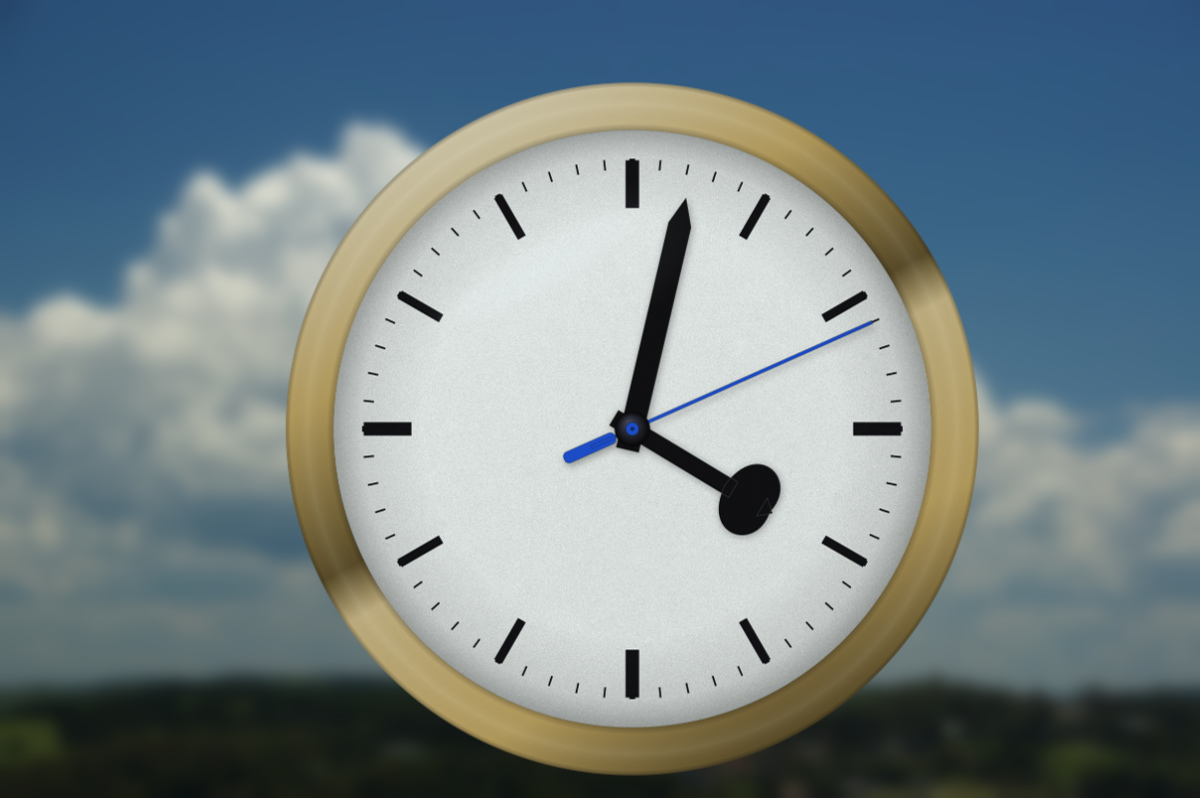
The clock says 4,02,11
